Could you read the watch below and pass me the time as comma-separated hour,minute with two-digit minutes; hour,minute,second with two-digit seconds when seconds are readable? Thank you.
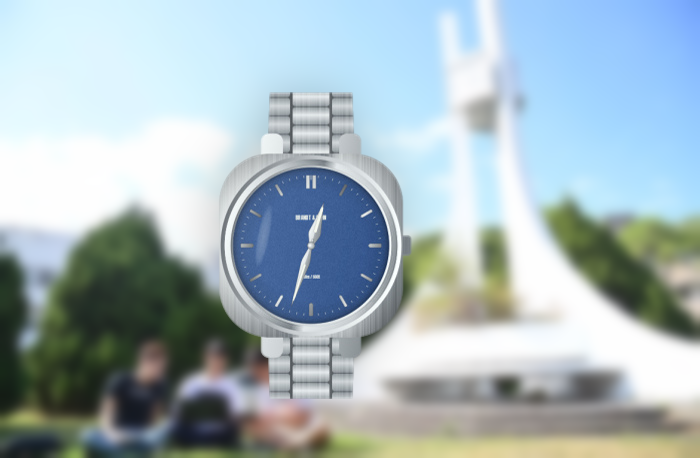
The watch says 12,33
